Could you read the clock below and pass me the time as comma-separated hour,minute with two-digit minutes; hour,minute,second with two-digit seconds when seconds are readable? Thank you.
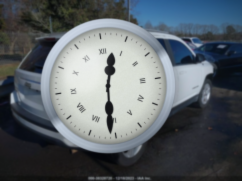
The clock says 12,31
